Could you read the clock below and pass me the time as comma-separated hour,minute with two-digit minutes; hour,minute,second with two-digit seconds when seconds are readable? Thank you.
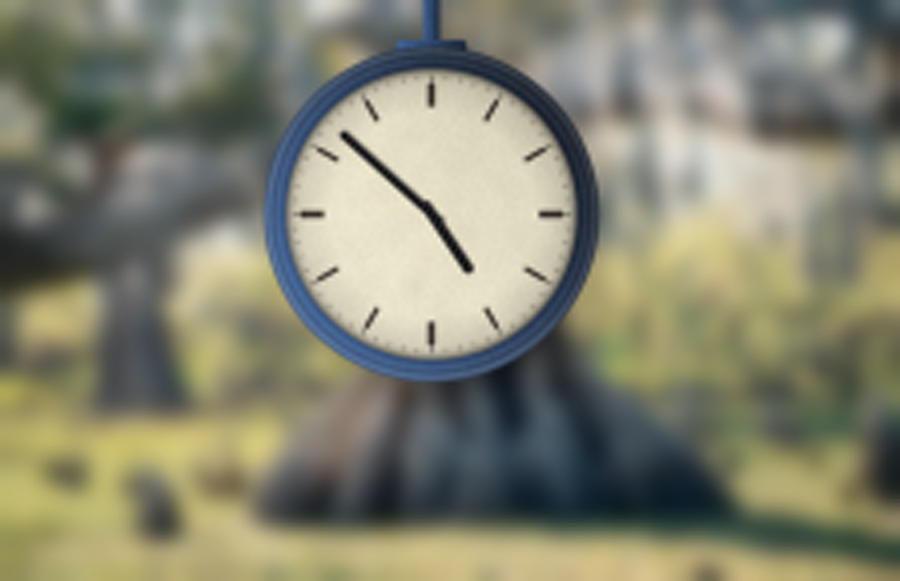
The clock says 4,52
